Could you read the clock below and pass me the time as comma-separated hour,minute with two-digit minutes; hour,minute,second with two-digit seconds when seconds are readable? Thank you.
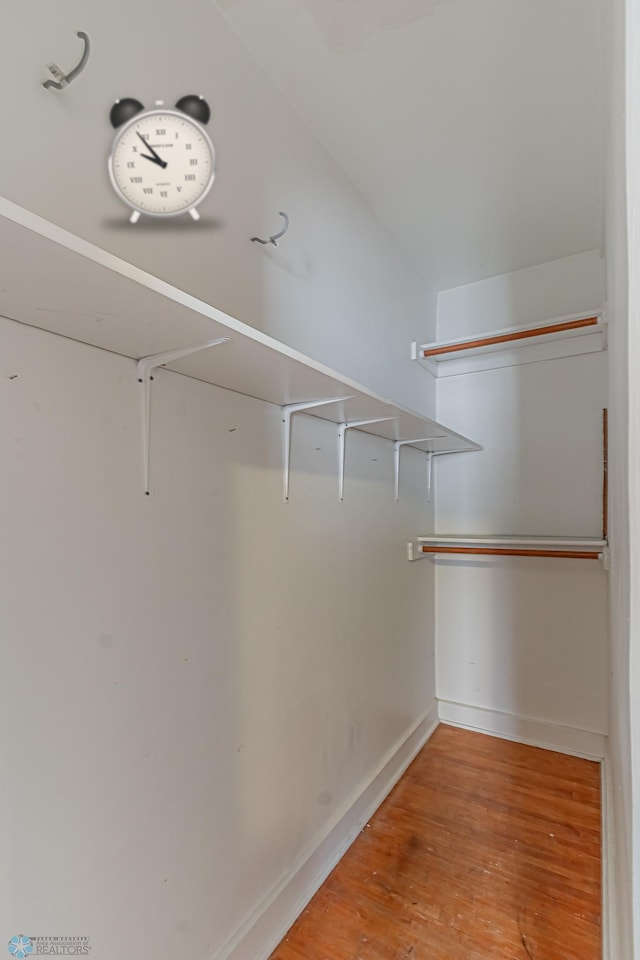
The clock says 9,54
